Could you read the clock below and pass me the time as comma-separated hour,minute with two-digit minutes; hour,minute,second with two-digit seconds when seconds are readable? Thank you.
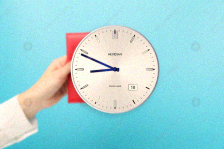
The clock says 8,49
